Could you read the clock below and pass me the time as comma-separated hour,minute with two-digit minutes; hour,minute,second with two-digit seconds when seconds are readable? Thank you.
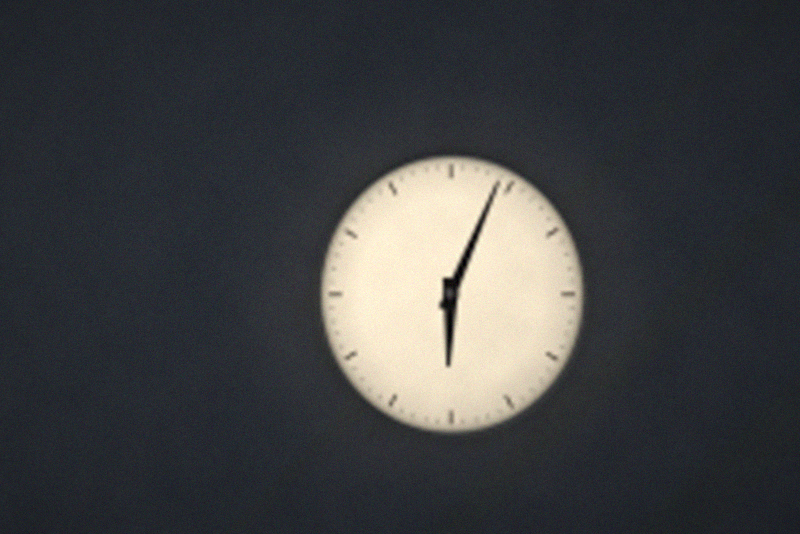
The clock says 6,04
